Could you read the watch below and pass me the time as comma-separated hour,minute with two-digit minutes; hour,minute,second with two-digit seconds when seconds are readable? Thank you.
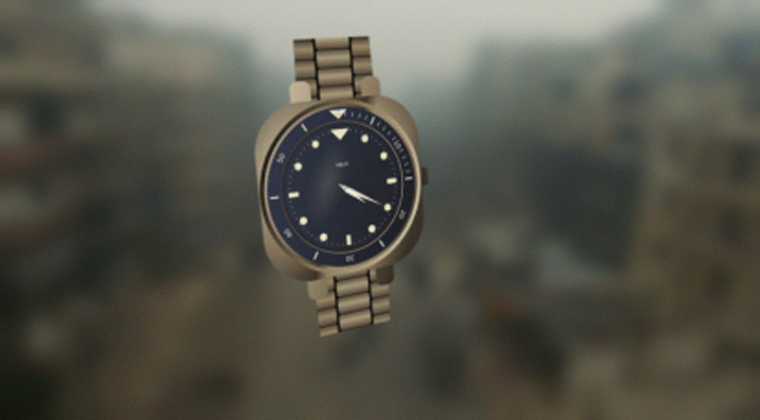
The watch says 4,20
